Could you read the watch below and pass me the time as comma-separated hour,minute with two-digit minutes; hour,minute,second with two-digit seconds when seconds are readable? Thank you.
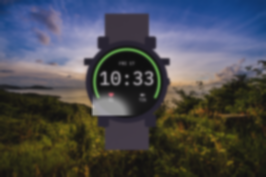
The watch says 10,33
